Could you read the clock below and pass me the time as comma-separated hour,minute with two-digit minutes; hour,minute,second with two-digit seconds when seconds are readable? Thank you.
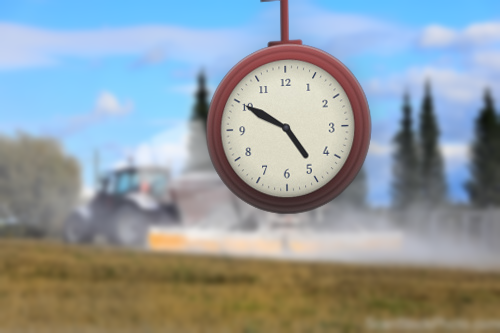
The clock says 4,50
